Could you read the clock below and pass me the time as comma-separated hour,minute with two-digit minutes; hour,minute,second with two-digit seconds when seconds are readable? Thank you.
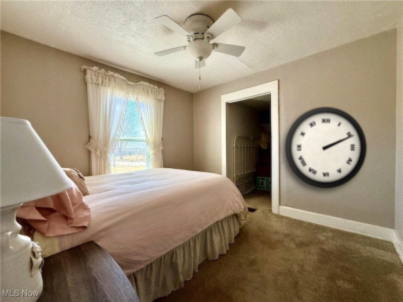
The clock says 2,11
